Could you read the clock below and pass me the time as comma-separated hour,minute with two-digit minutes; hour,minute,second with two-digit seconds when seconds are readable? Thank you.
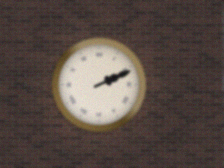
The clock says 2,11
